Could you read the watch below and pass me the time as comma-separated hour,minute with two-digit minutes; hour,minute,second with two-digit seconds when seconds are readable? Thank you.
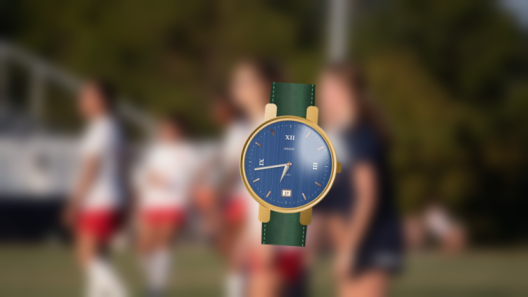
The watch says 6,43
